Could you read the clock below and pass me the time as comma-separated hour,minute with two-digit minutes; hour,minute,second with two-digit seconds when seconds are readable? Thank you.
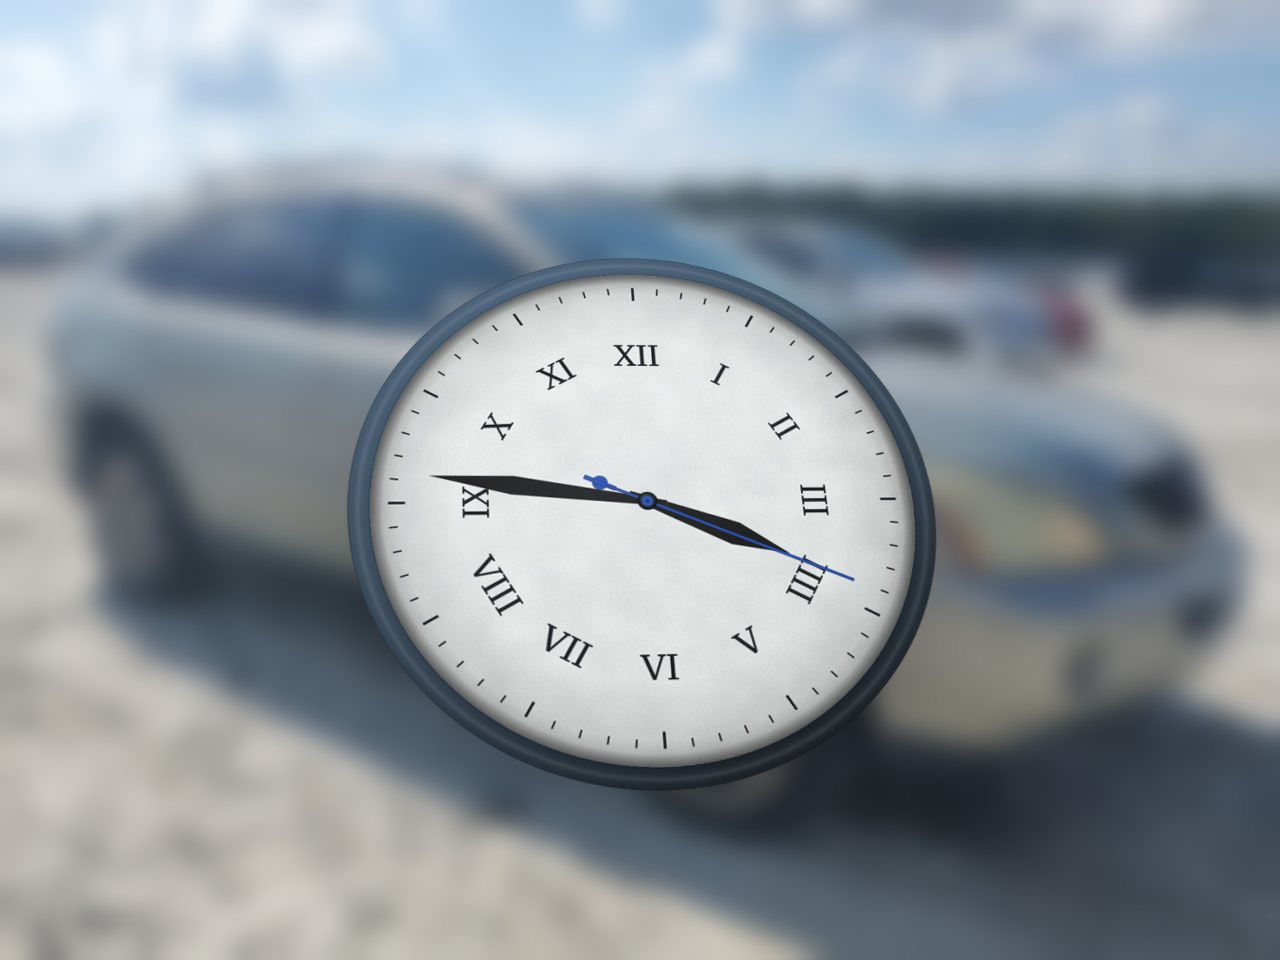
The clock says 3,46,19
